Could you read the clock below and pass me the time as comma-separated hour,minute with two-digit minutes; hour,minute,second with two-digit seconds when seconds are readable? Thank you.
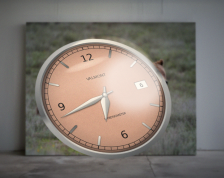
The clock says 6,43
